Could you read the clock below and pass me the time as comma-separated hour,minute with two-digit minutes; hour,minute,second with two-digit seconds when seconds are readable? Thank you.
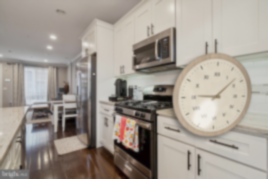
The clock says 9,08
